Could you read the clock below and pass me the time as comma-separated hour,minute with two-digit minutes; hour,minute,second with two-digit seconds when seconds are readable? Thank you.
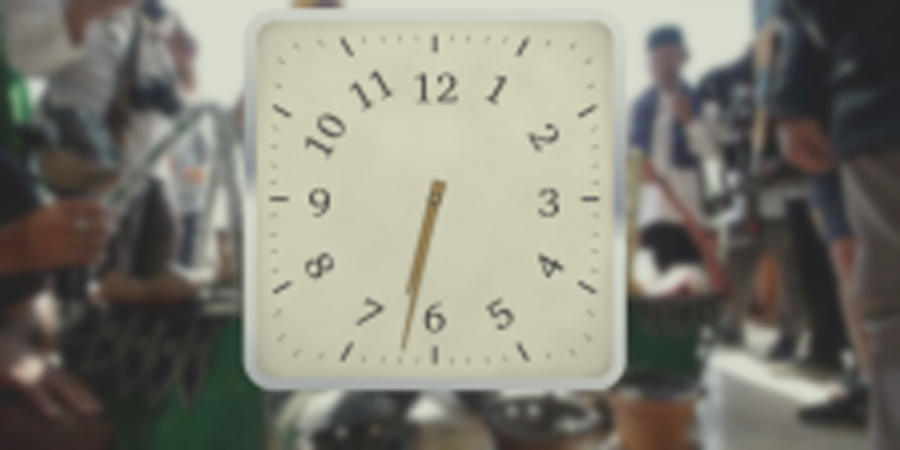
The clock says 6,32
